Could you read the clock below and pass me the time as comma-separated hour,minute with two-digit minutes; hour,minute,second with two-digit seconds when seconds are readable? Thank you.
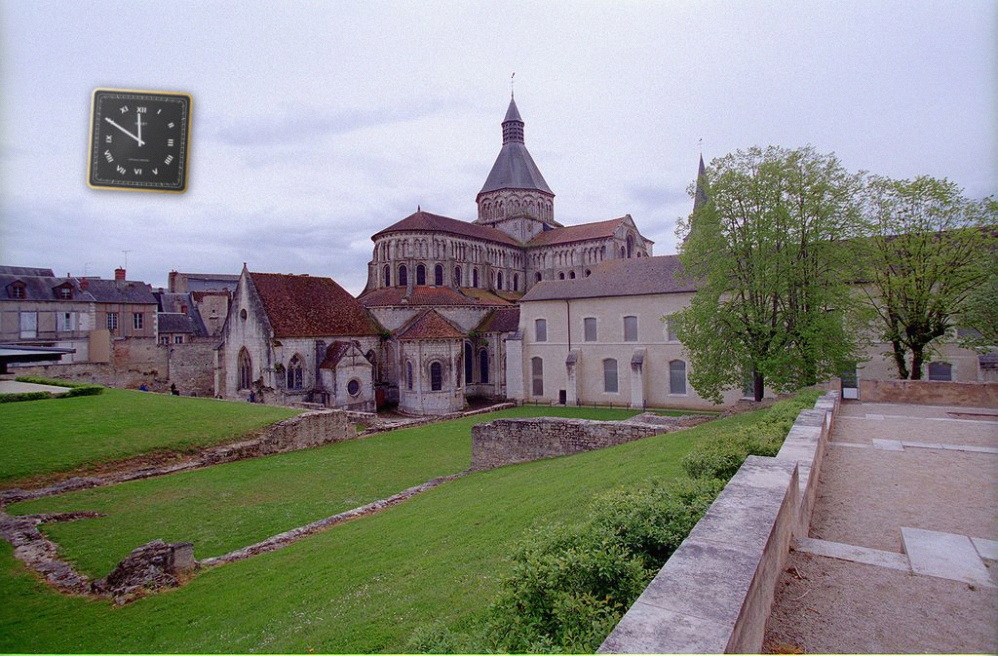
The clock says 11,50
